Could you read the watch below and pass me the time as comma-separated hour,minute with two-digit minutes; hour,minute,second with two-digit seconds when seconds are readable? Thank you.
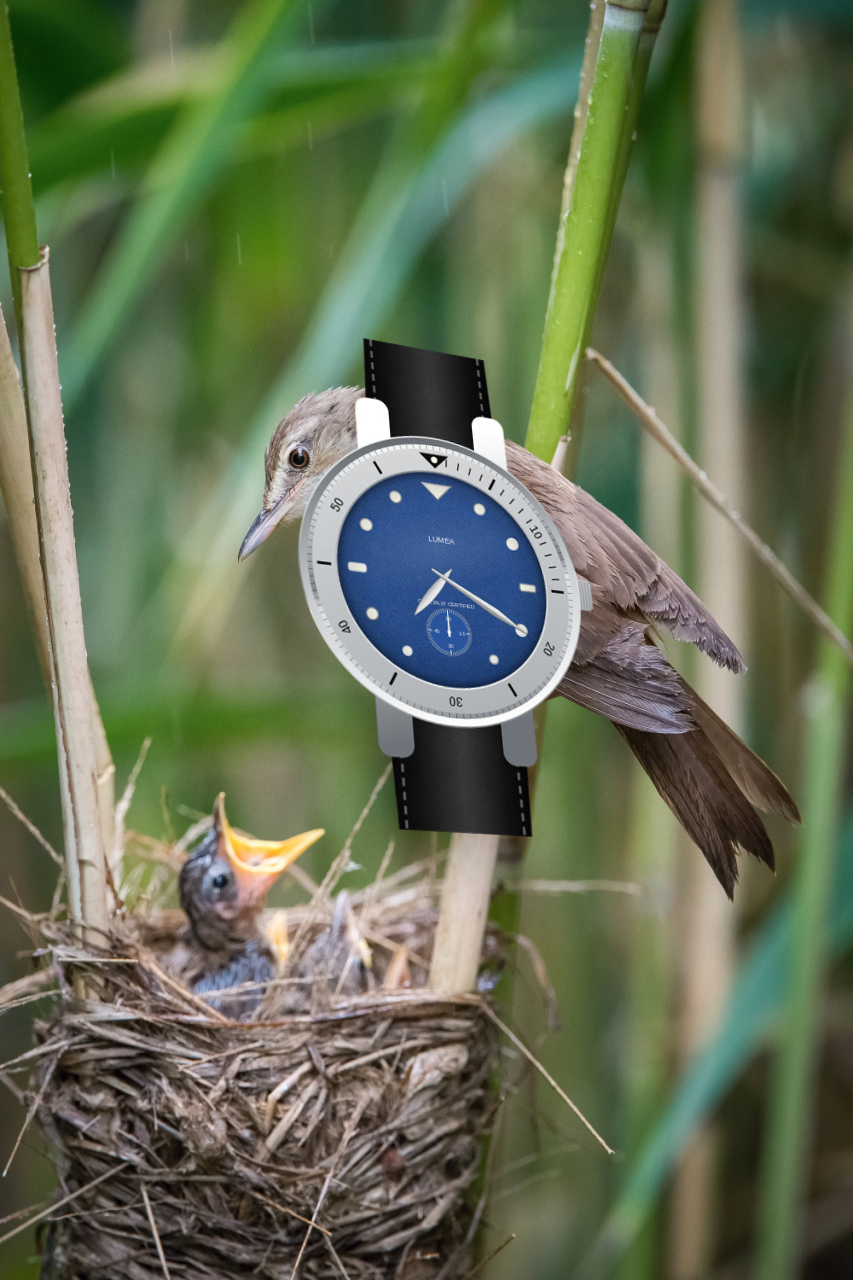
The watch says 7,20
